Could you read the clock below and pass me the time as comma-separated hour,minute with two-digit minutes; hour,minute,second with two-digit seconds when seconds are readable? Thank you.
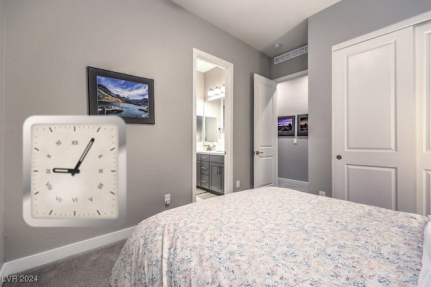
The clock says 9,05
